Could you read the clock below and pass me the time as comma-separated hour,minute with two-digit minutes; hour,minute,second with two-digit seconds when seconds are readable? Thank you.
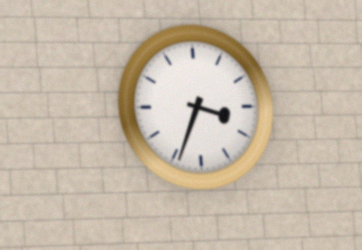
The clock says 3,34
